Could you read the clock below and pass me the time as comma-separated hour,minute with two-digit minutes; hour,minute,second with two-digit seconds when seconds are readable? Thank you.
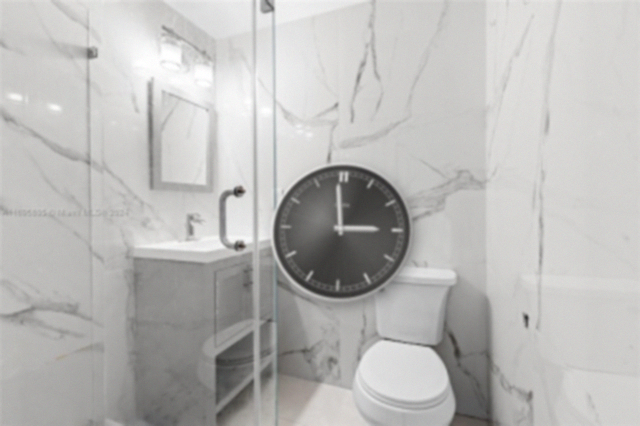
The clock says 2,59
